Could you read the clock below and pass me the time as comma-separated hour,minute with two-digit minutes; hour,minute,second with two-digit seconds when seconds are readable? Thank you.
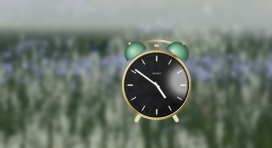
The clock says 4,51
